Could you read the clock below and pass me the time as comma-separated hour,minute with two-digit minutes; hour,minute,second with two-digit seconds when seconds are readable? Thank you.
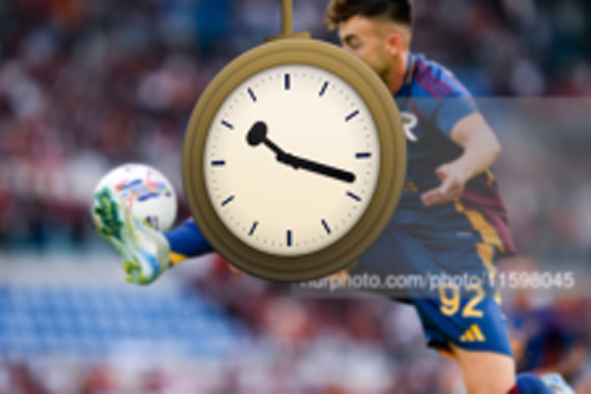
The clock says 10,18
